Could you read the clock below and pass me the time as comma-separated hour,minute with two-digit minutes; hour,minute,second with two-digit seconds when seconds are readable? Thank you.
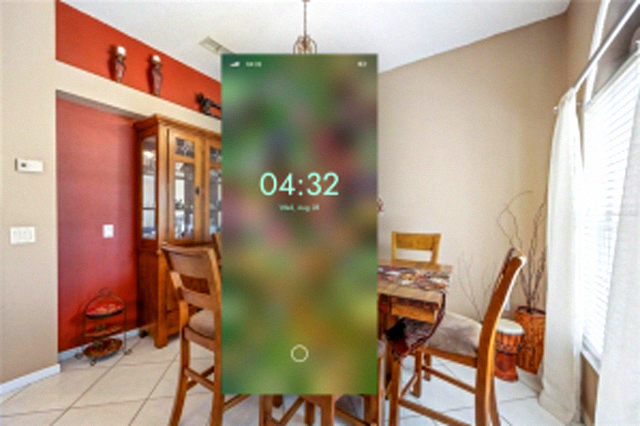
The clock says 4,32
